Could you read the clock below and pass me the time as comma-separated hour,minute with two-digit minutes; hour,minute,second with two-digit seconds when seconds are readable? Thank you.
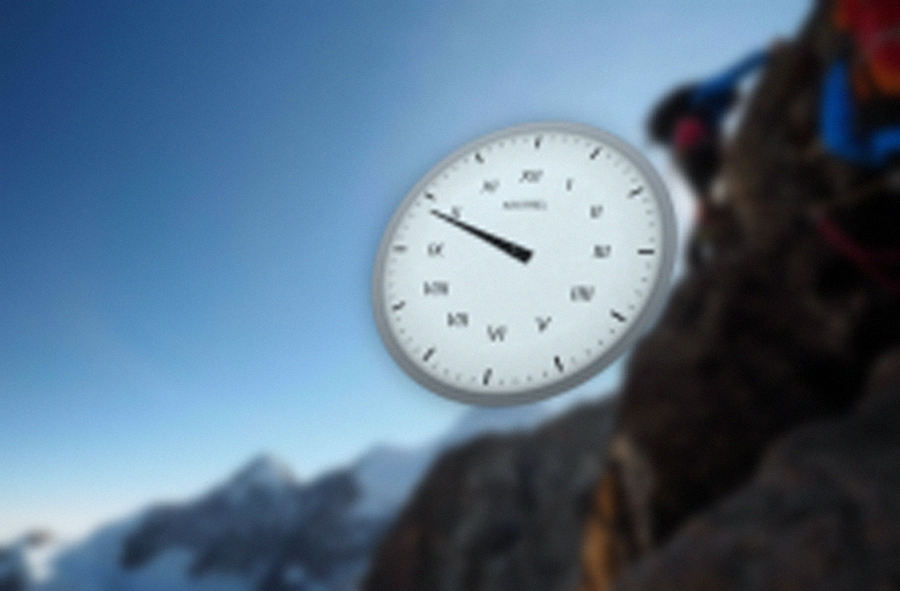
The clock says 9,49
